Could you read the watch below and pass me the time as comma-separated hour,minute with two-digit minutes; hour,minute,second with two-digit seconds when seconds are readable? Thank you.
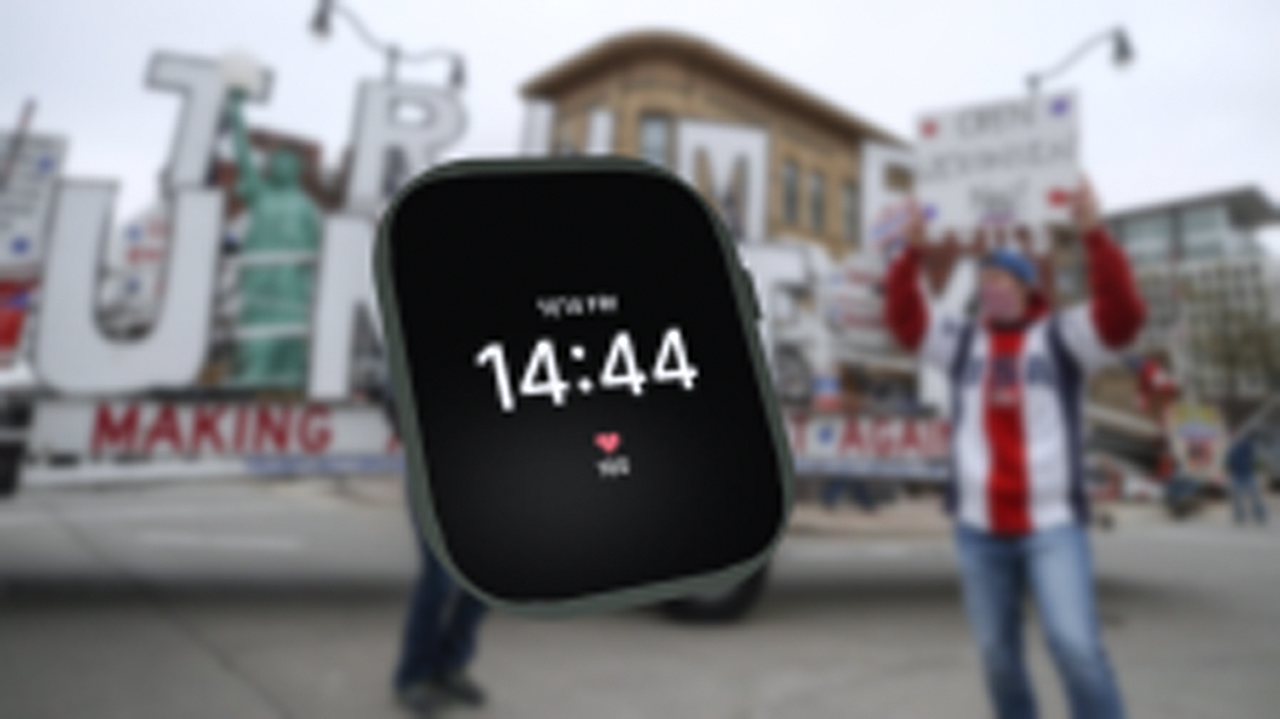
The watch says 14,44
